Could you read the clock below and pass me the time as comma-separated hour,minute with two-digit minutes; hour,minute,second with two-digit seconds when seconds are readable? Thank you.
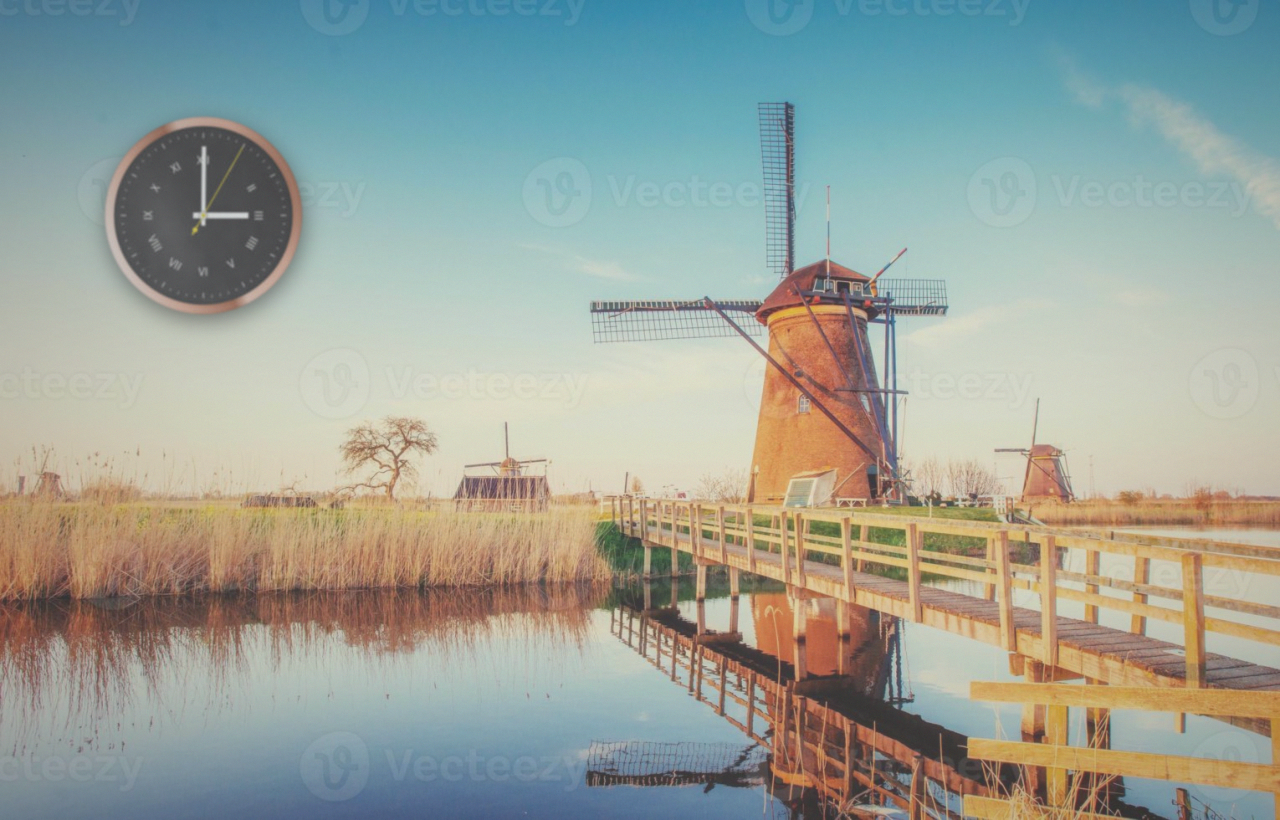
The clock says 3,00,05
